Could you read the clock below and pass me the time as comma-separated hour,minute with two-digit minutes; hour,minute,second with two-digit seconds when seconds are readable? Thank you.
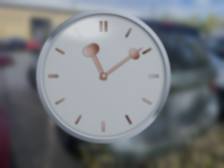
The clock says 11,09
